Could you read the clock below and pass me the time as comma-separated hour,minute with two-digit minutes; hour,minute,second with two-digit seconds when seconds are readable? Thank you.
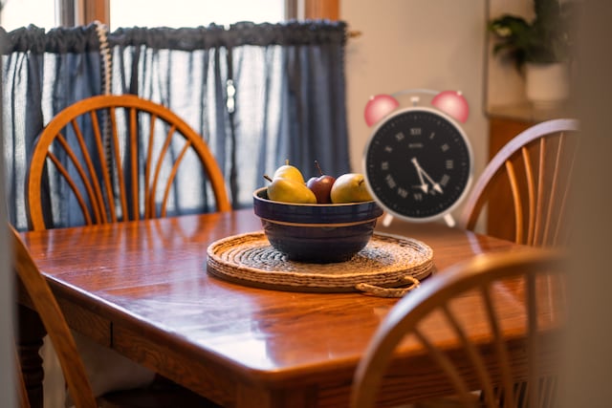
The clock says 5,23
